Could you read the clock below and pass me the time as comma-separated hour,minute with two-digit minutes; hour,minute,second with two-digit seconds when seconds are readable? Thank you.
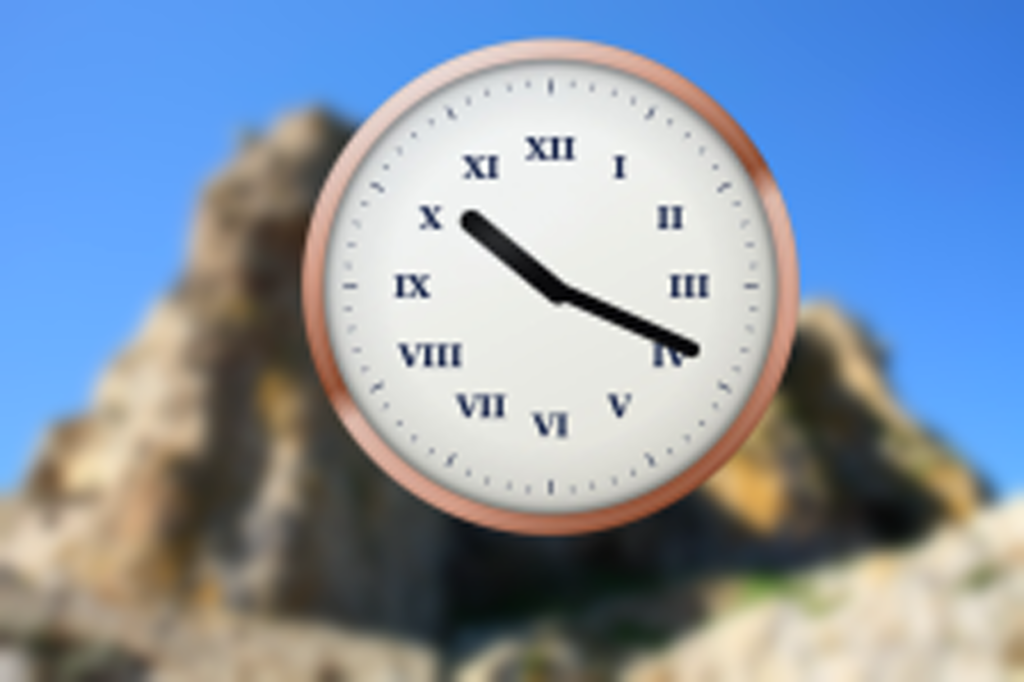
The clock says 10,19
